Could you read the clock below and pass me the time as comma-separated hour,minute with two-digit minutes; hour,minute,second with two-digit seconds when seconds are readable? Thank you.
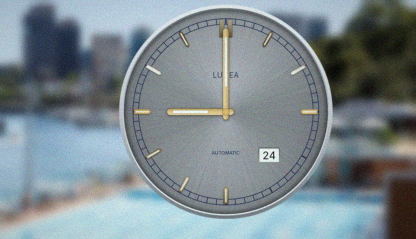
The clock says 9,00
